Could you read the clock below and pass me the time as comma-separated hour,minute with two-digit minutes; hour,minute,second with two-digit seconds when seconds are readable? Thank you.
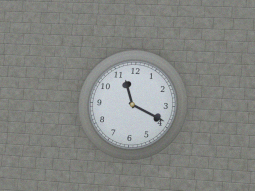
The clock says 11,19
